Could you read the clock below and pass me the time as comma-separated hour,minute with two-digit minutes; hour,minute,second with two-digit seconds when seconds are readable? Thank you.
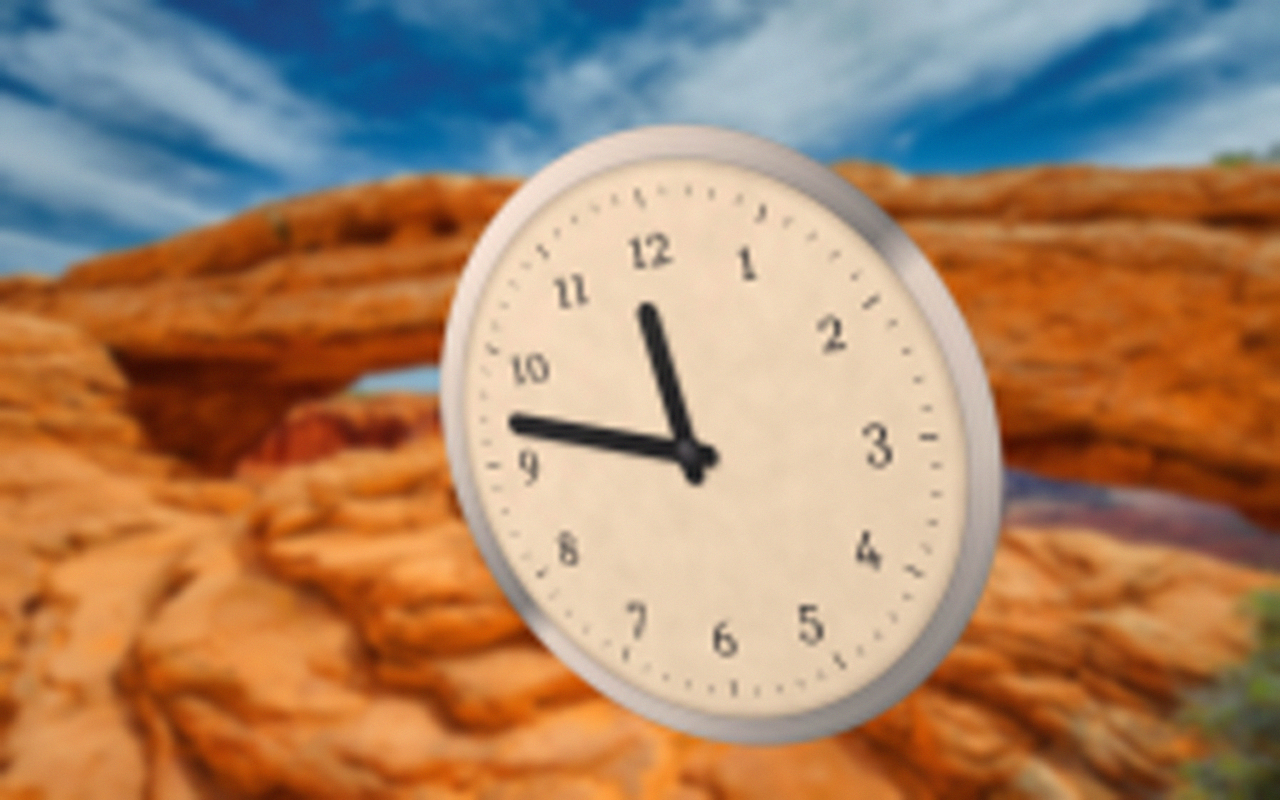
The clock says 11,47
